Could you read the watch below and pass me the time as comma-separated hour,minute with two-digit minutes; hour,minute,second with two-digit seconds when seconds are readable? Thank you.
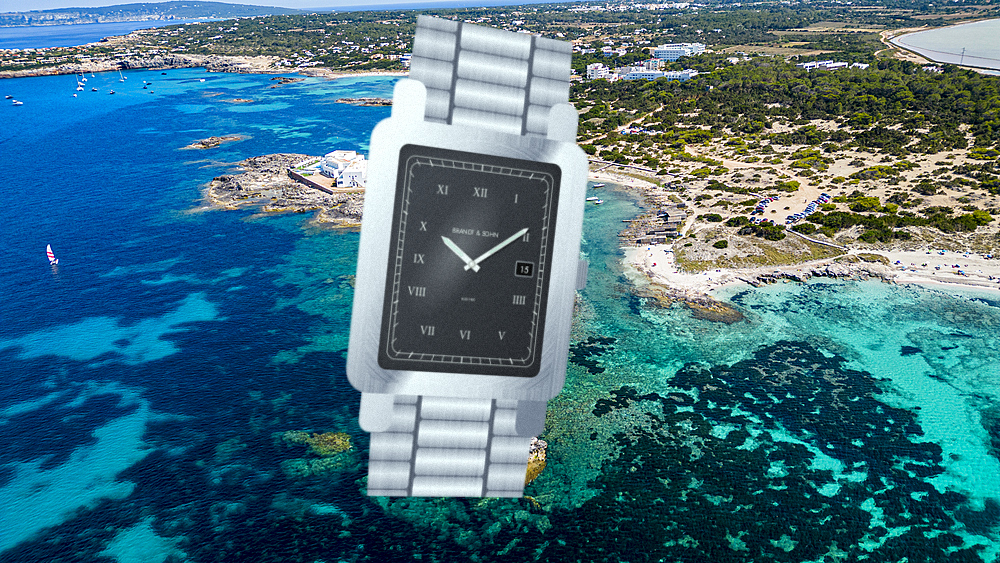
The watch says 10,09
